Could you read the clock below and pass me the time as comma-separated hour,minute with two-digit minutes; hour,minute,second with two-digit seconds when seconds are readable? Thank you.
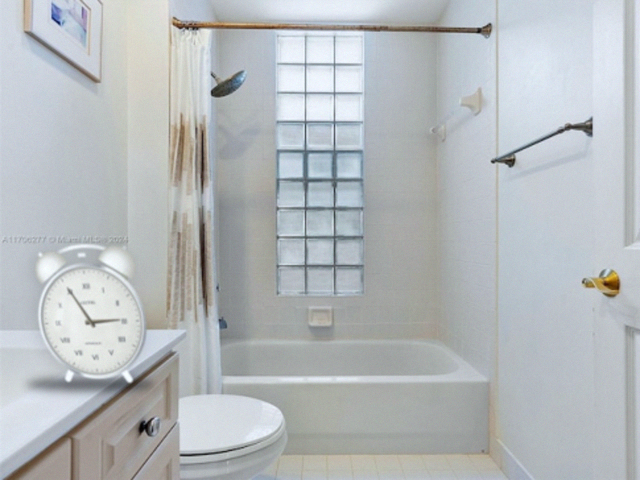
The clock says 2,55
